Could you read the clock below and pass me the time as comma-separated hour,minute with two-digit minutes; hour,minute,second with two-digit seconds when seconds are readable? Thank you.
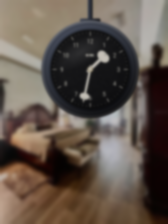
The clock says 1,32
